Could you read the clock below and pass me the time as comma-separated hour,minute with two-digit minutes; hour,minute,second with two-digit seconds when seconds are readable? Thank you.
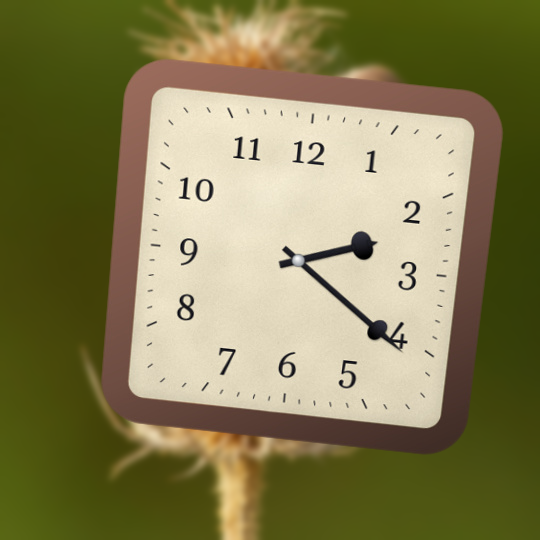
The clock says 2,21
